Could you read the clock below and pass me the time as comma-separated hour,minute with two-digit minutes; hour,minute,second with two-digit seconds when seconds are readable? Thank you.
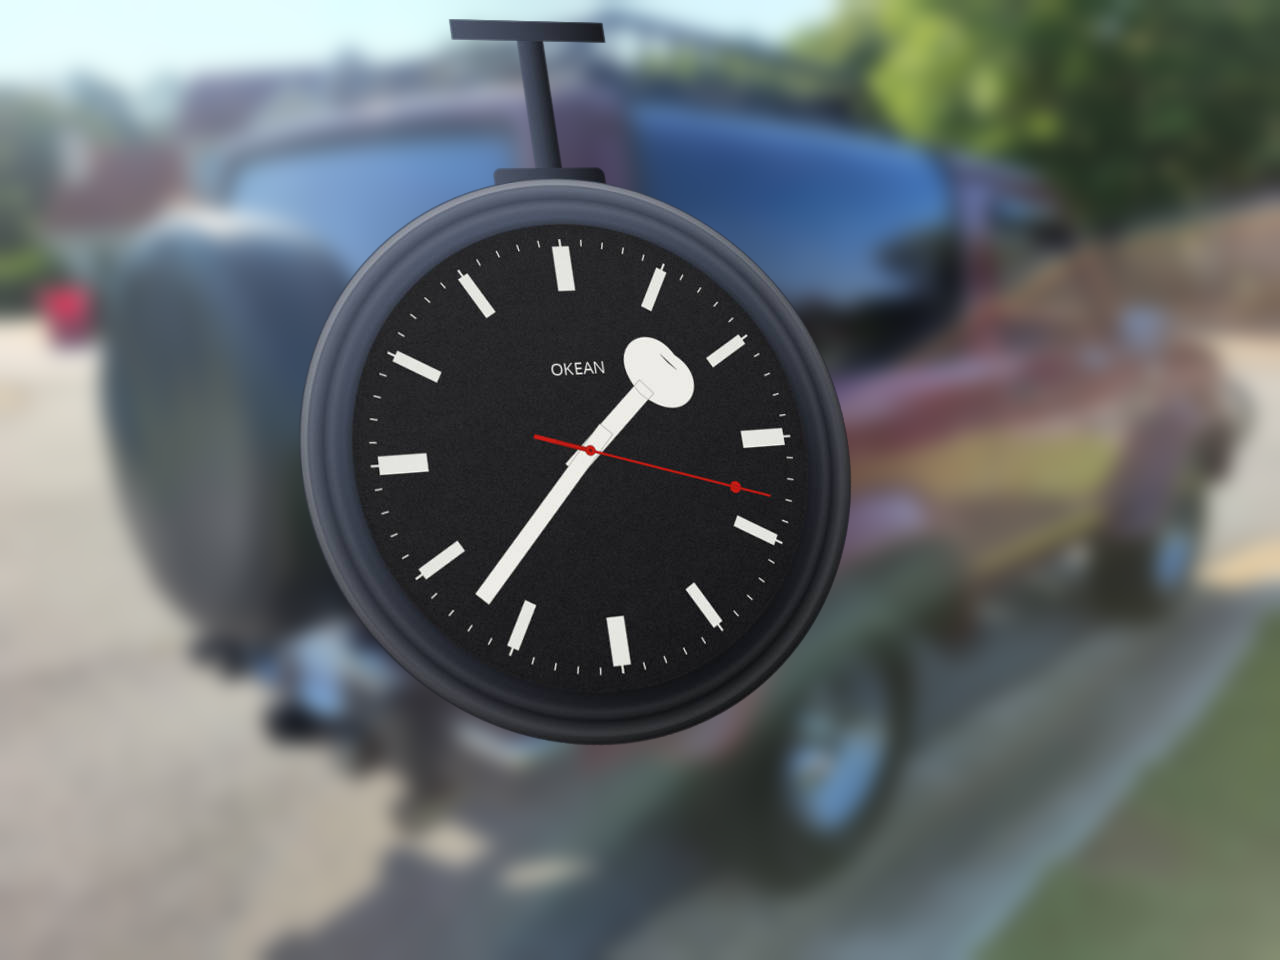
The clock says 1,37,18
